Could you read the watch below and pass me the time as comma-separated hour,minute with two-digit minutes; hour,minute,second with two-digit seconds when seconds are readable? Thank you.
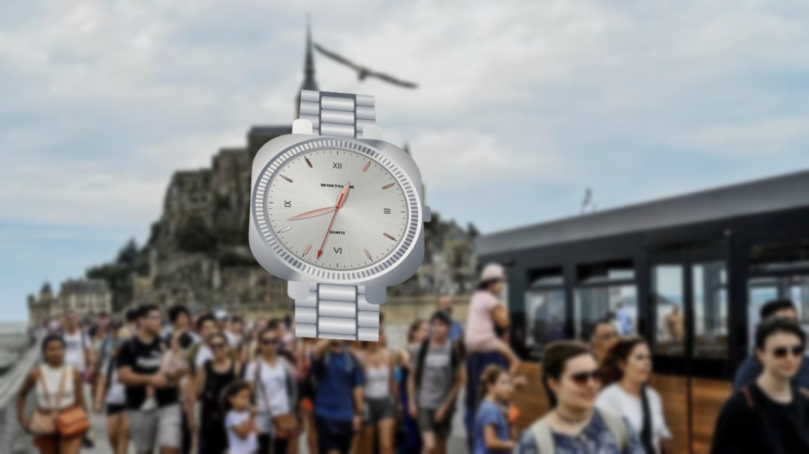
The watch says 12,41,33
